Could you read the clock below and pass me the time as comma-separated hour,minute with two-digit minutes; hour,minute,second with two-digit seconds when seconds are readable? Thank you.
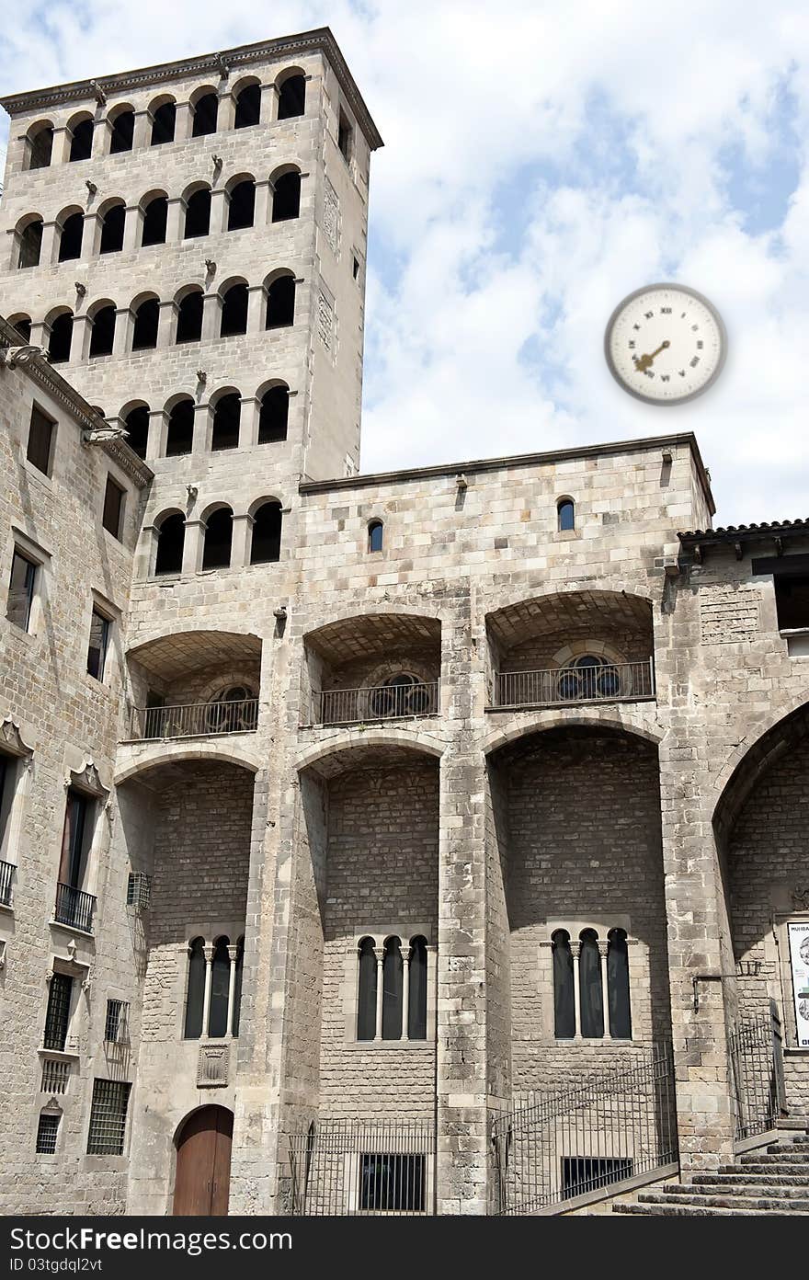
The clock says 7,38
